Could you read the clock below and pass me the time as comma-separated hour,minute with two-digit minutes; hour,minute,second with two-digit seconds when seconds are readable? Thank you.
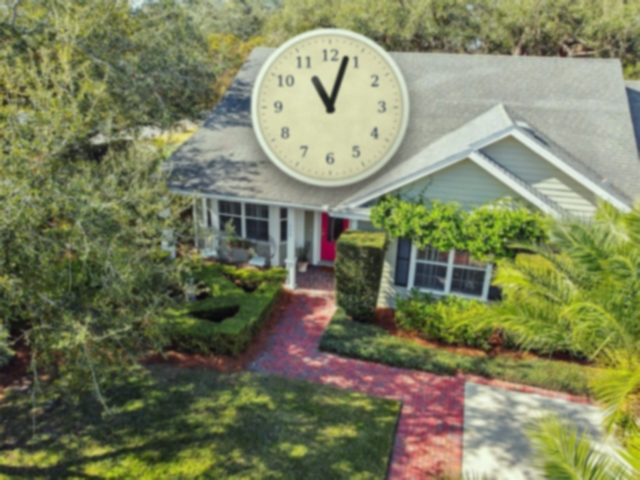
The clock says 11,03
